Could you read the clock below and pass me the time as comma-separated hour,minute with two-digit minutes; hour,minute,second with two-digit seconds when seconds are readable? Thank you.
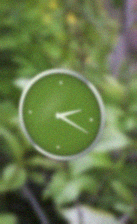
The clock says 2,19
